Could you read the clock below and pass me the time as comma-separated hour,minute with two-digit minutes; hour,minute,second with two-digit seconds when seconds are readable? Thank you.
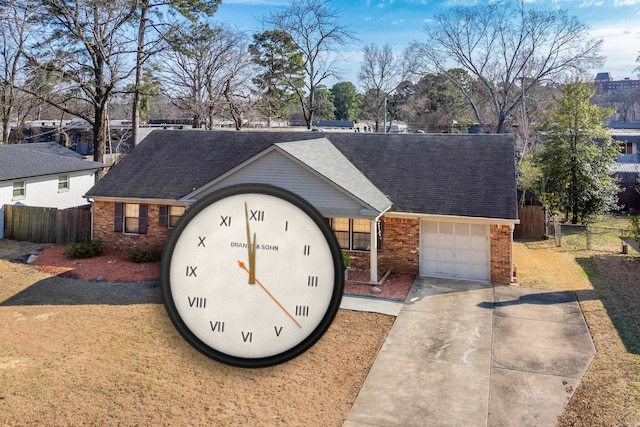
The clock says 11,58,22
